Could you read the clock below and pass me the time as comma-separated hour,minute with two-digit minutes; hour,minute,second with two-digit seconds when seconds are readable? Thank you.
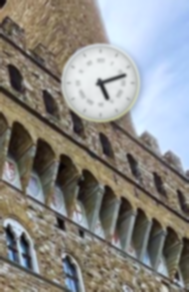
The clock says 5,12
